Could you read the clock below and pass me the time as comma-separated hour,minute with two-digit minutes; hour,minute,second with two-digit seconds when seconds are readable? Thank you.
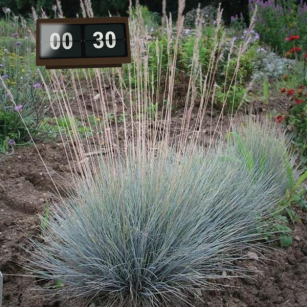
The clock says 0,30
